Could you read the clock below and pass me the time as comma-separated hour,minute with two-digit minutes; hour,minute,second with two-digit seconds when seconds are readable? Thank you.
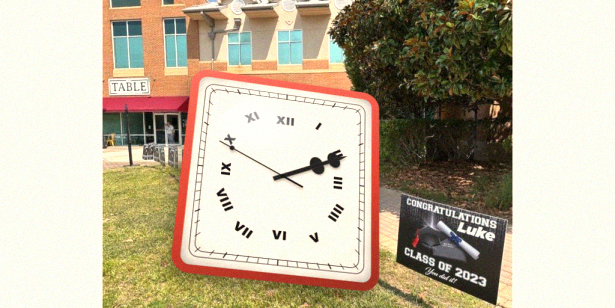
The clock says 2,10,49
